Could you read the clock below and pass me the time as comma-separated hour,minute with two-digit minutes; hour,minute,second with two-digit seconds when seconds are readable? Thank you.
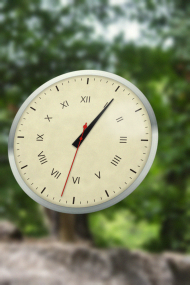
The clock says 1,05,32
